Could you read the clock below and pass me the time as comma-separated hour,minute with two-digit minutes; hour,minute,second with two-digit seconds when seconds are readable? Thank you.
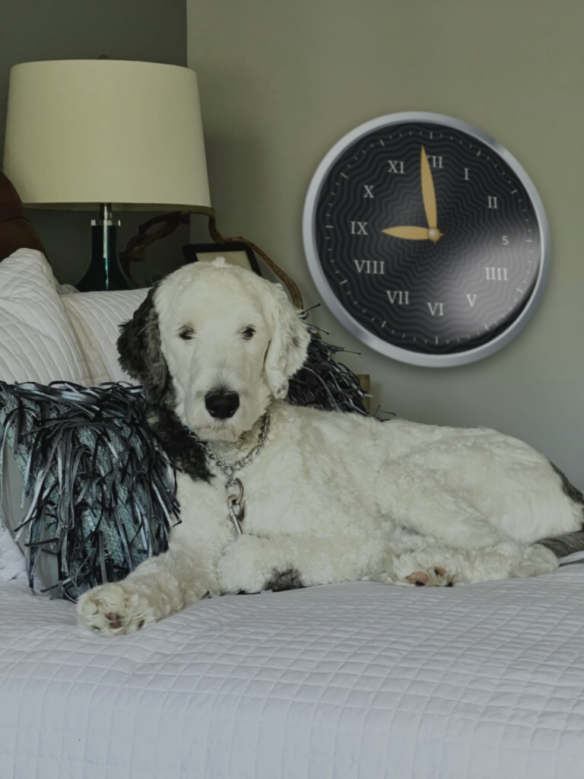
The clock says 8,59
